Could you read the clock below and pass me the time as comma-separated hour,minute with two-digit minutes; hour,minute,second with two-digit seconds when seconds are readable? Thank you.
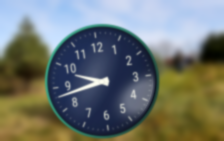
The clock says 9,43
